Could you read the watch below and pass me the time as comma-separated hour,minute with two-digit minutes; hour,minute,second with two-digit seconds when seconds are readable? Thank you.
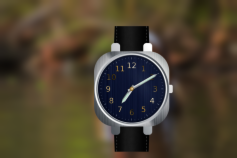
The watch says 7,10
